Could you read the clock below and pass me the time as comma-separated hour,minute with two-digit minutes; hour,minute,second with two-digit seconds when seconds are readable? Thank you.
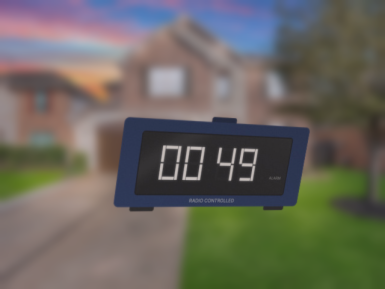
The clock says 0,49
